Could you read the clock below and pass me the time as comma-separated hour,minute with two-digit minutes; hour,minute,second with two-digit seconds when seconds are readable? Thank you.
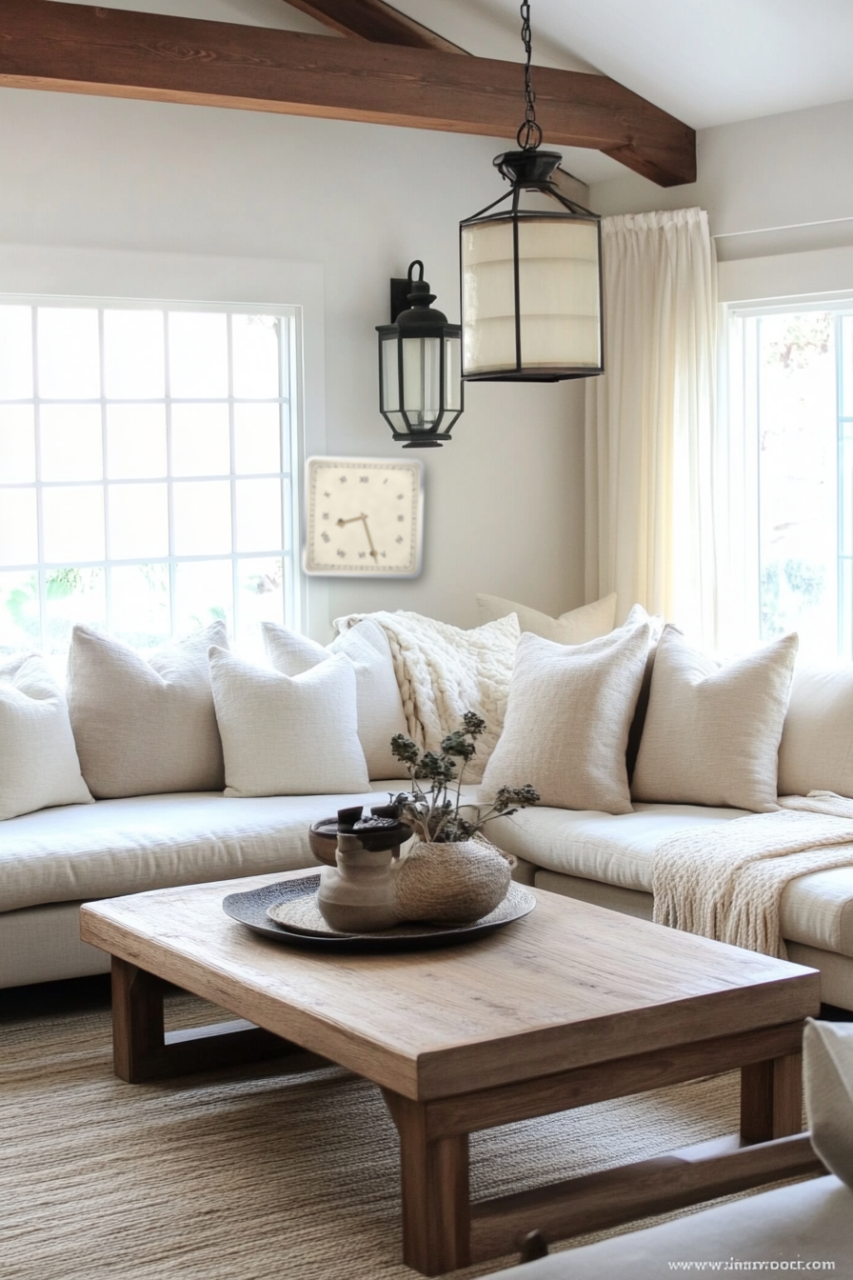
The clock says 8,27
